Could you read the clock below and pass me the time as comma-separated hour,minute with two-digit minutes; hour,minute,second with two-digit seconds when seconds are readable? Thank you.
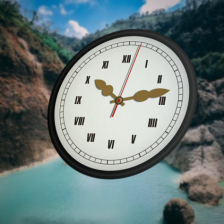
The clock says 10,13,02
